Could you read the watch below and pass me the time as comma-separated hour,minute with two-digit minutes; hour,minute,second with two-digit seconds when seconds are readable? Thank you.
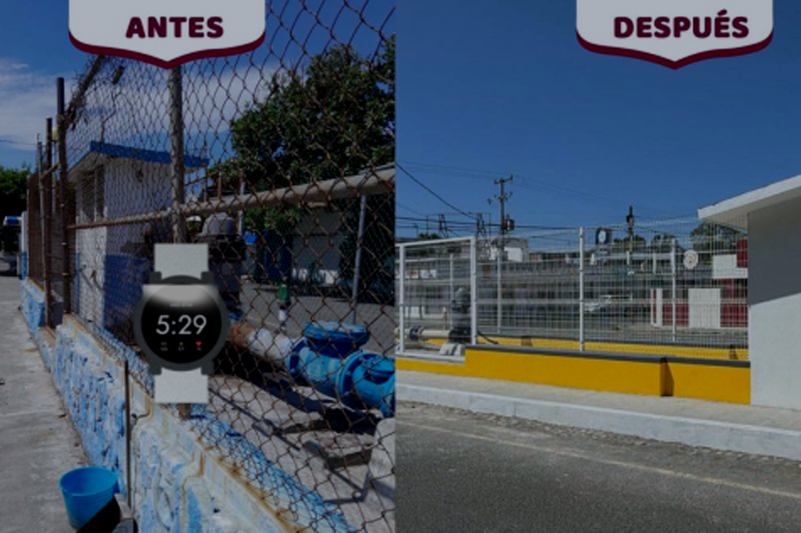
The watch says 5,29
